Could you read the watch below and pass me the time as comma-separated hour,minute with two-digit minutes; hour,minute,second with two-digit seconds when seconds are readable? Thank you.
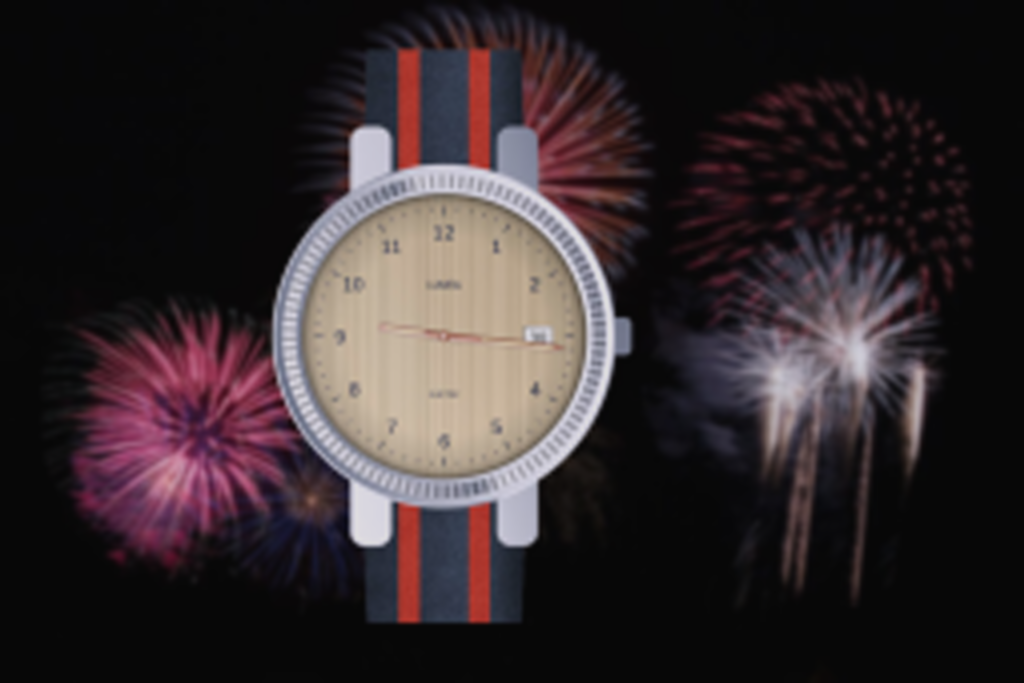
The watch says 9,16
